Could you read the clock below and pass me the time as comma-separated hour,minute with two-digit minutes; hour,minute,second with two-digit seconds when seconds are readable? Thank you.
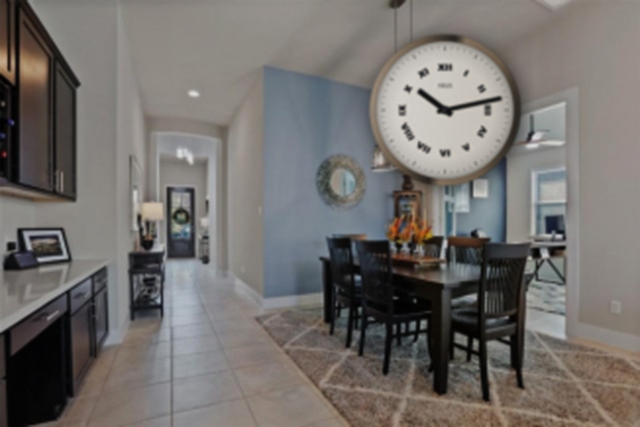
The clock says 10,13
